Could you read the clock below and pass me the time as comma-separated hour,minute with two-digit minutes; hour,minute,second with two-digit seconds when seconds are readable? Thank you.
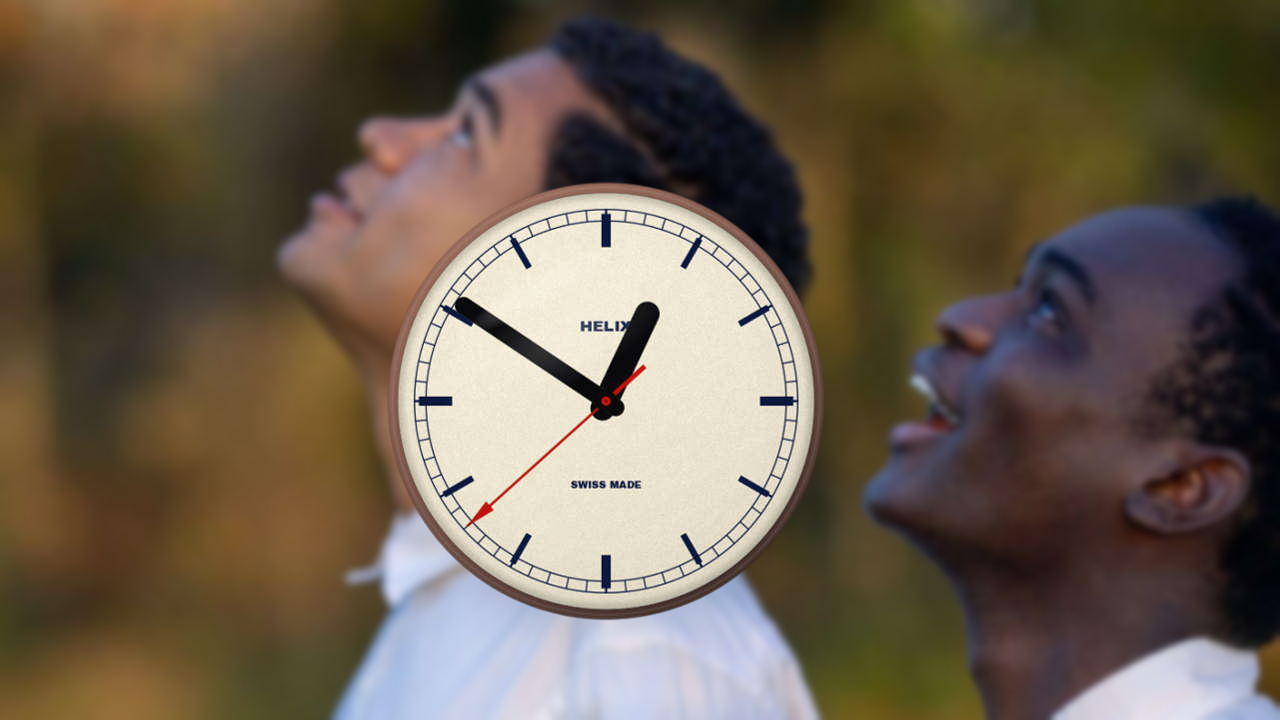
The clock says 12,50,38
